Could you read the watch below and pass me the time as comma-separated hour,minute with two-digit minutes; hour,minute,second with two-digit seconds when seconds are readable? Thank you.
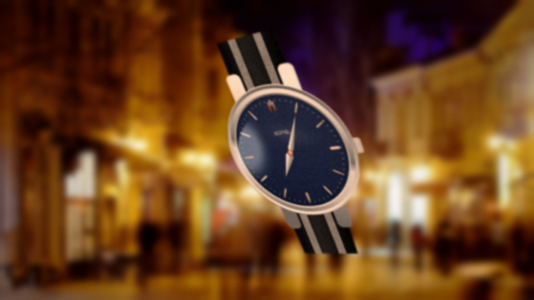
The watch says 7,05
